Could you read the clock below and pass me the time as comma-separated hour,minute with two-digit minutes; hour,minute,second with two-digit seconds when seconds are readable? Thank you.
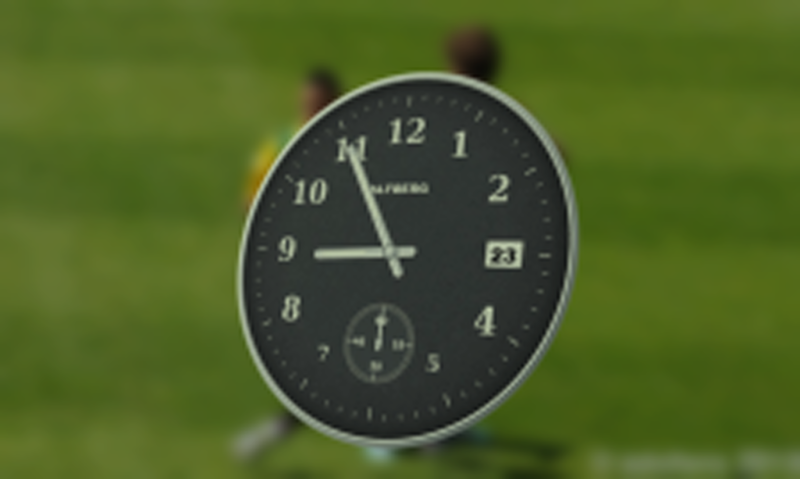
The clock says 8,55
